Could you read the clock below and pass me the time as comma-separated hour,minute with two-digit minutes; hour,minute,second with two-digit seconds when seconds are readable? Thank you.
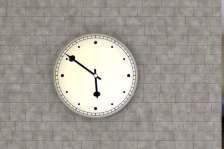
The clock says 5,51
